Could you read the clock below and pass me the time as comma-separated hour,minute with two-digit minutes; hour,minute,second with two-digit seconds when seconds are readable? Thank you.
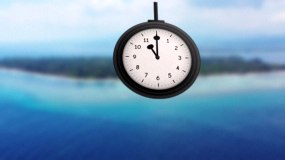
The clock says 11,00
